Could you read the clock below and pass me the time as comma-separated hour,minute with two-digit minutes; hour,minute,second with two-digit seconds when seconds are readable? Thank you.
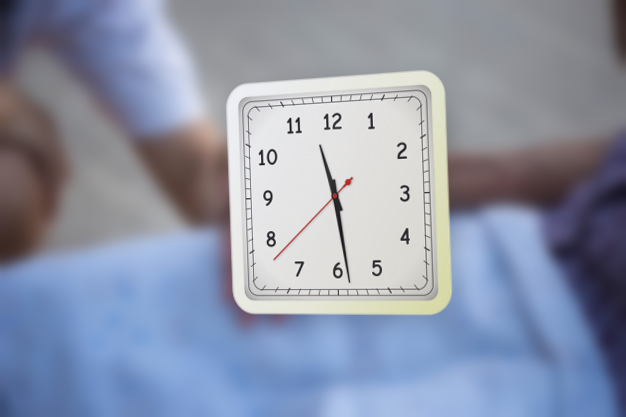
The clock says 11,28,38
